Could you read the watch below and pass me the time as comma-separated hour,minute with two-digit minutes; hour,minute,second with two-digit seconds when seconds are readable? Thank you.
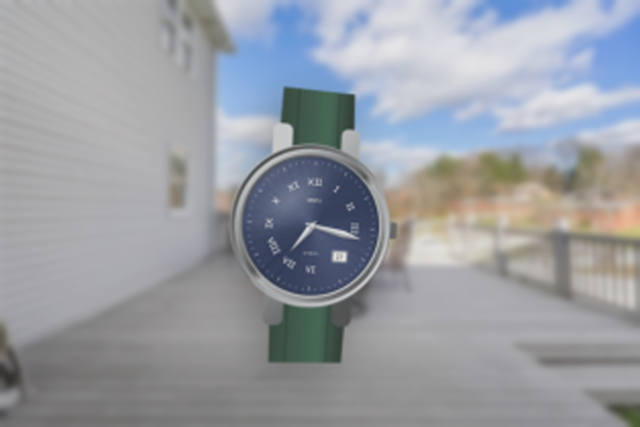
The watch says 7,17
